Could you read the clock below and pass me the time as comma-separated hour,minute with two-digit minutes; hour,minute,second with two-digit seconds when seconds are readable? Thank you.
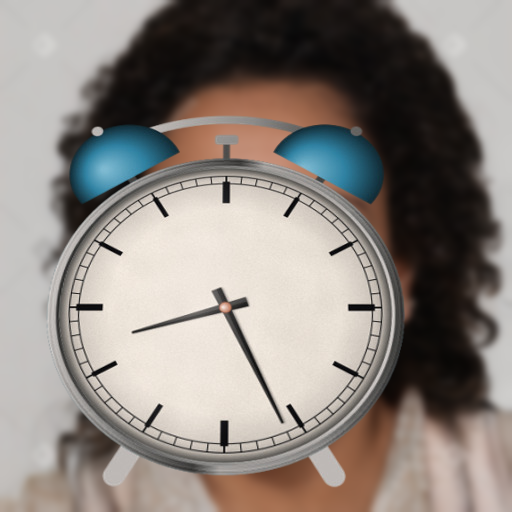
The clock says 8,26
